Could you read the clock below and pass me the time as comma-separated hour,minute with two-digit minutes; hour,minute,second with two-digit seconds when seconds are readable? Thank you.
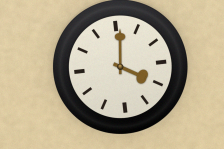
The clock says 4,01
